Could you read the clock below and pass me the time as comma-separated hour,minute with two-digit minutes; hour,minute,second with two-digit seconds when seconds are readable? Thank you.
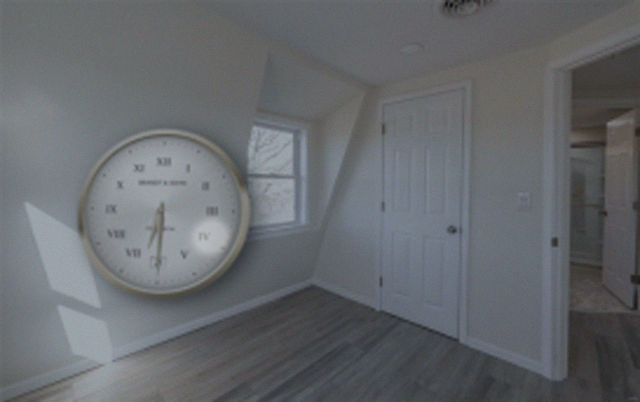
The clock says 6,30
